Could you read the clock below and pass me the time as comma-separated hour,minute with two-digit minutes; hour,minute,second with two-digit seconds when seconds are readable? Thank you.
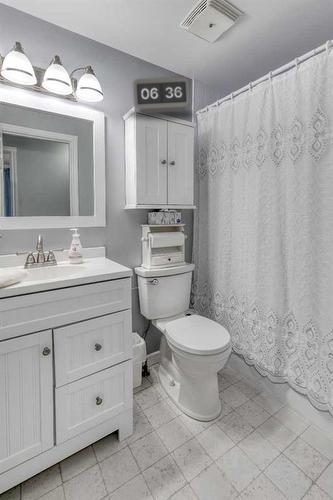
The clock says 6,36
